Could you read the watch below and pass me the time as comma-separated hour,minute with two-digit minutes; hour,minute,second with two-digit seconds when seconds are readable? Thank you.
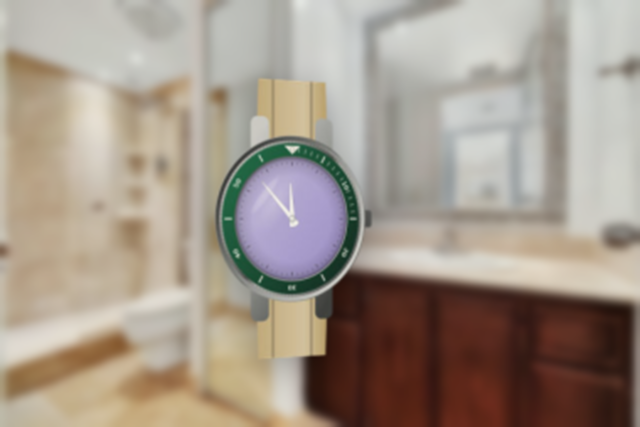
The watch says 11,53
